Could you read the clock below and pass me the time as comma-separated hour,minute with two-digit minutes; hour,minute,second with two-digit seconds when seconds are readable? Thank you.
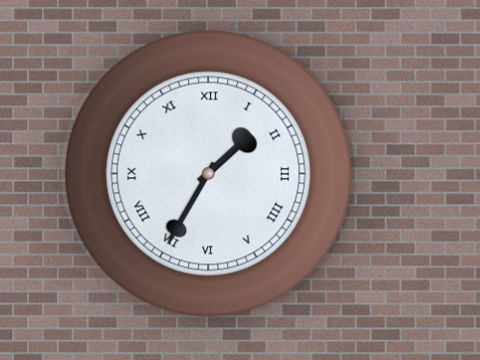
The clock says 1,35
